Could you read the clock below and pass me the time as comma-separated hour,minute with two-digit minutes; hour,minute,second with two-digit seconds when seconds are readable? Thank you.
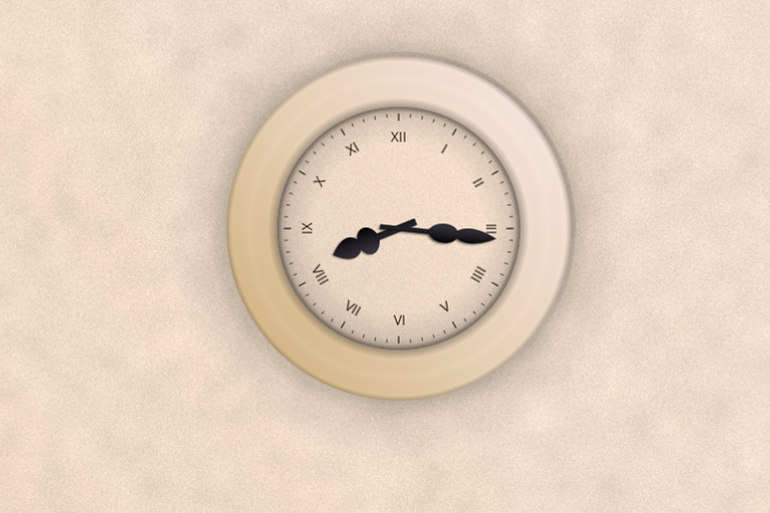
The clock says 8,16
